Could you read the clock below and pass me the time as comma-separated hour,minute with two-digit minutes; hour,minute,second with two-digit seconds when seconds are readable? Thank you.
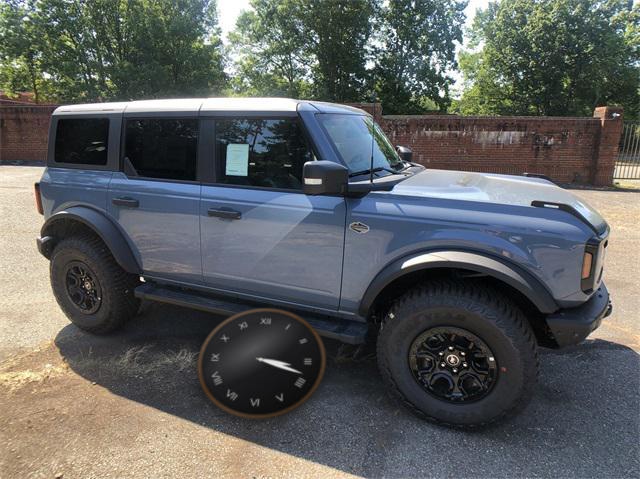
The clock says 3,18
